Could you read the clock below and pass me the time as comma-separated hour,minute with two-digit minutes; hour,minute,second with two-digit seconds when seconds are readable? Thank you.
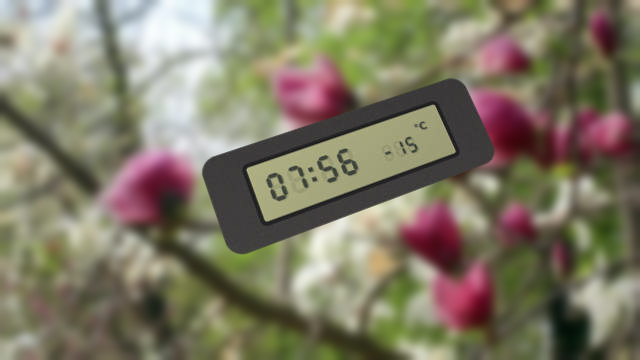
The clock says 7,56
